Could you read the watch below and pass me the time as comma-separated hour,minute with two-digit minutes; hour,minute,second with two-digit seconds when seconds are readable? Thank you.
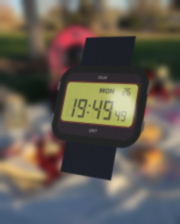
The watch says 19,49
